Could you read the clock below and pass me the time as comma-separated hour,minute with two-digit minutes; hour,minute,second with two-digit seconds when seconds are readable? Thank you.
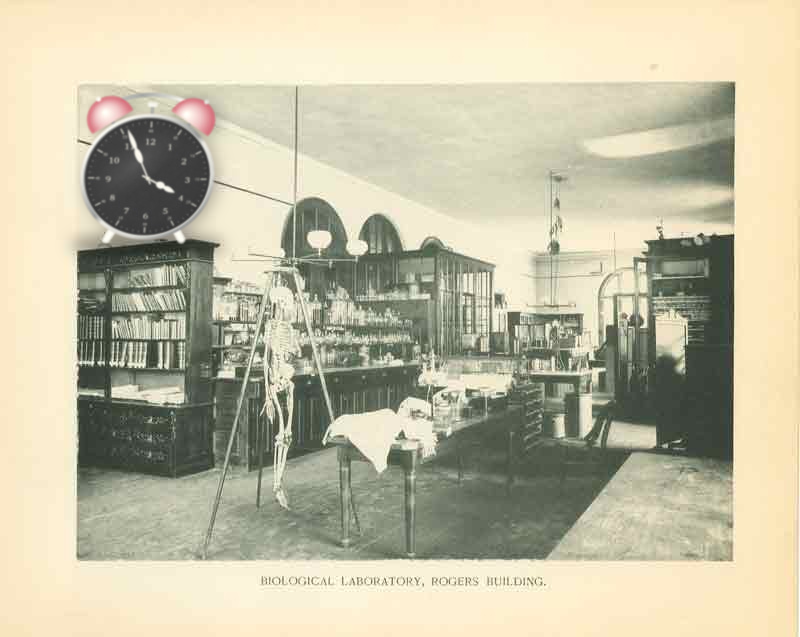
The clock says 3,56
